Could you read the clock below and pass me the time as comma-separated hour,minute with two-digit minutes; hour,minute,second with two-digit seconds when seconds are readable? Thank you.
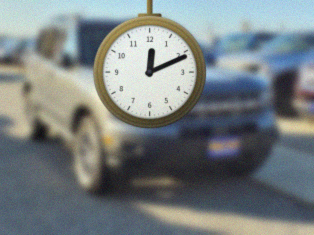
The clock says 12,11
